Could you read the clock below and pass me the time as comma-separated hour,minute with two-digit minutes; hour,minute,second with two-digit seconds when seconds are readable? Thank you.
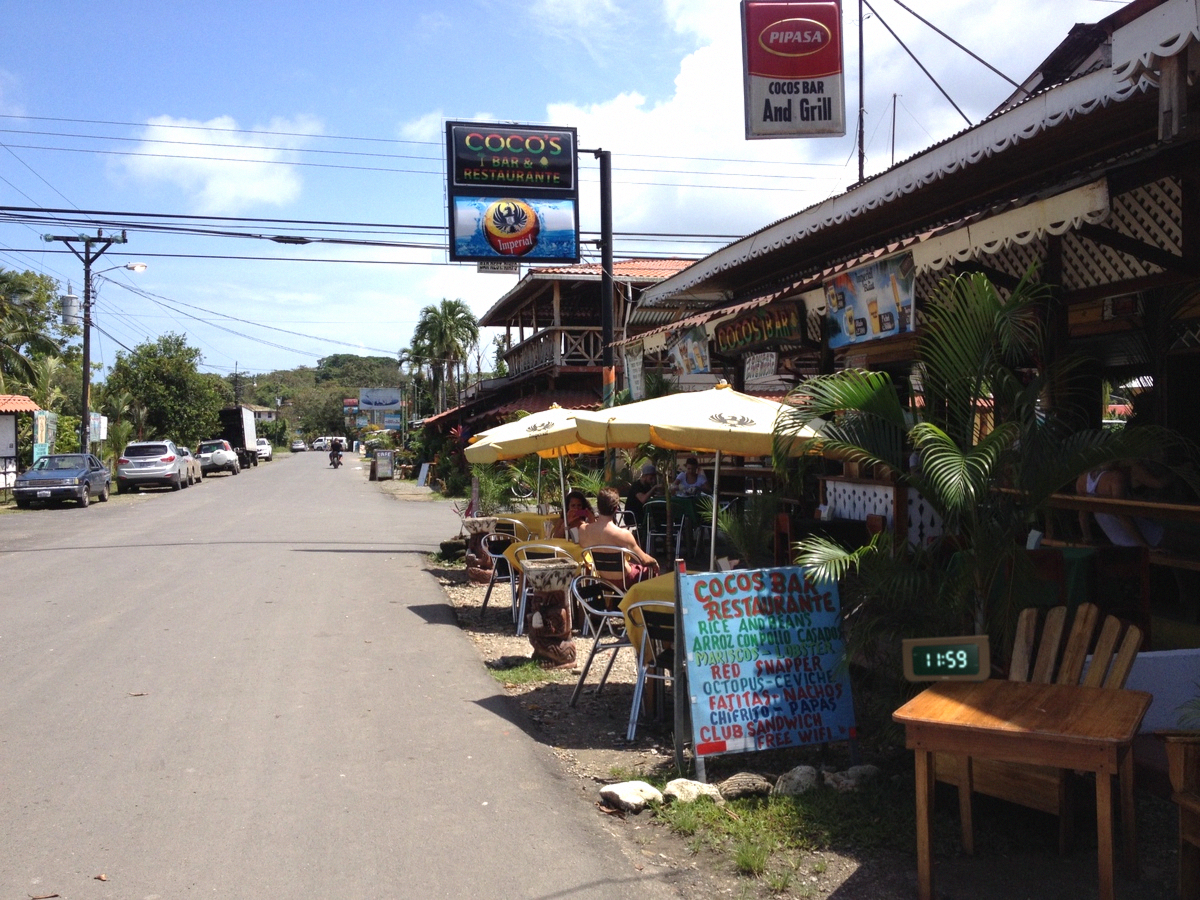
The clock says 11,59
